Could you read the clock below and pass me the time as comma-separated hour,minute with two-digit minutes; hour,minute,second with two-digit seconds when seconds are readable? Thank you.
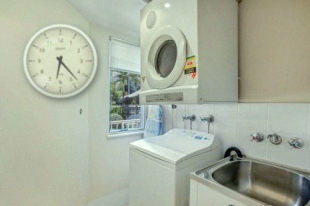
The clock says 6,23
